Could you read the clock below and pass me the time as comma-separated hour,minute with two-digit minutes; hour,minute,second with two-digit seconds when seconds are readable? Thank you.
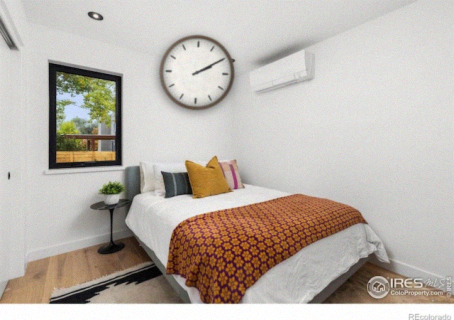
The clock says 2,10
